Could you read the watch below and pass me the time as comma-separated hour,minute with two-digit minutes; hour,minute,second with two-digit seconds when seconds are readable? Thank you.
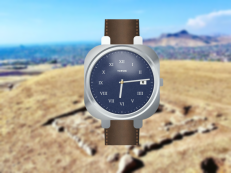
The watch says 6,14
